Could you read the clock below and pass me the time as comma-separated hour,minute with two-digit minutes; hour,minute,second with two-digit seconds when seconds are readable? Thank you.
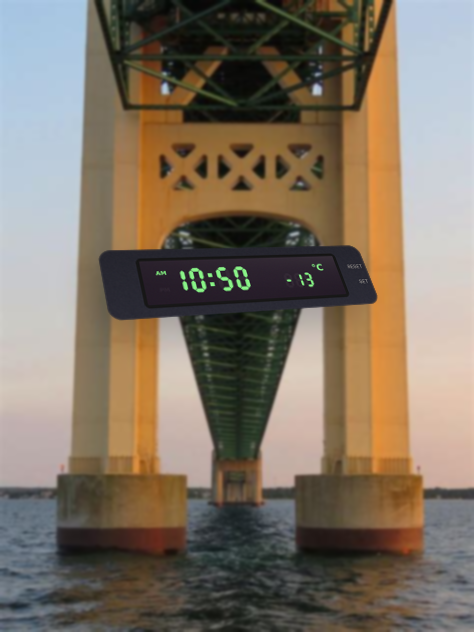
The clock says 10,50
